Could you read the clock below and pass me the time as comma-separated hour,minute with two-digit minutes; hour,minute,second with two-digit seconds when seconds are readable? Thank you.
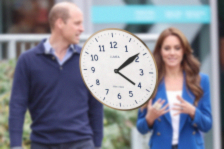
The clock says 4,09
